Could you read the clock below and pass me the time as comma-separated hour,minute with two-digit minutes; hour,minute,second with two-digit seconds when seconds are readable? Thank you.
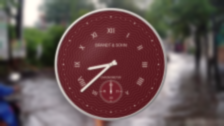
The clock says 8,38
